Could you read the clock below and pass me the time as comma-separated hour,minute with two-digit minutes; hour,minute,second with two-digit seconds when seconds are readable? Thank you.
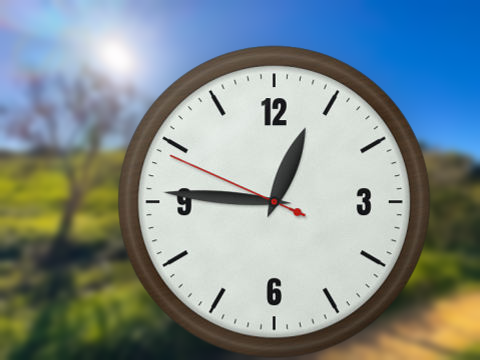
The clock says 12,45,49
